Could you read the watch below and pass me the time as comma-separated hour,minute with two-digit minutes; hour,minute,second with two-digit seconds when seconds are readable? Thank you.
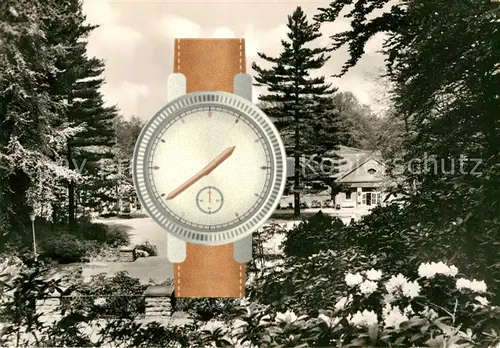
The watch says 1,39
